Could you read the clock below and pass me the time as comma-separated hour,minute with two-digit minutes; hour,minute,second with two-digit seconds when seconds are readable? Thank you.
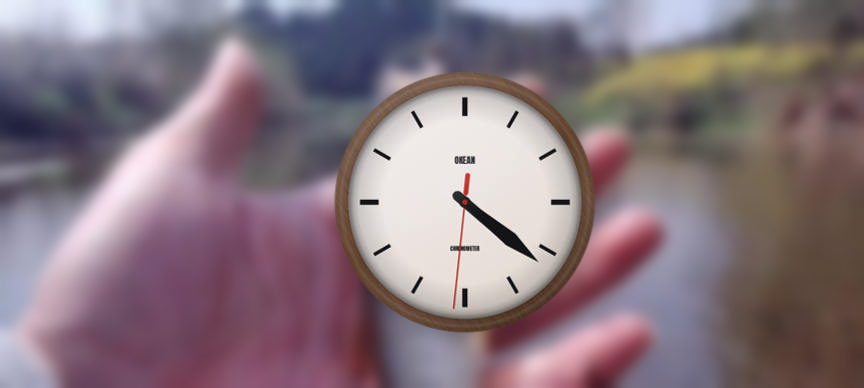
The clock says 4,21,31
